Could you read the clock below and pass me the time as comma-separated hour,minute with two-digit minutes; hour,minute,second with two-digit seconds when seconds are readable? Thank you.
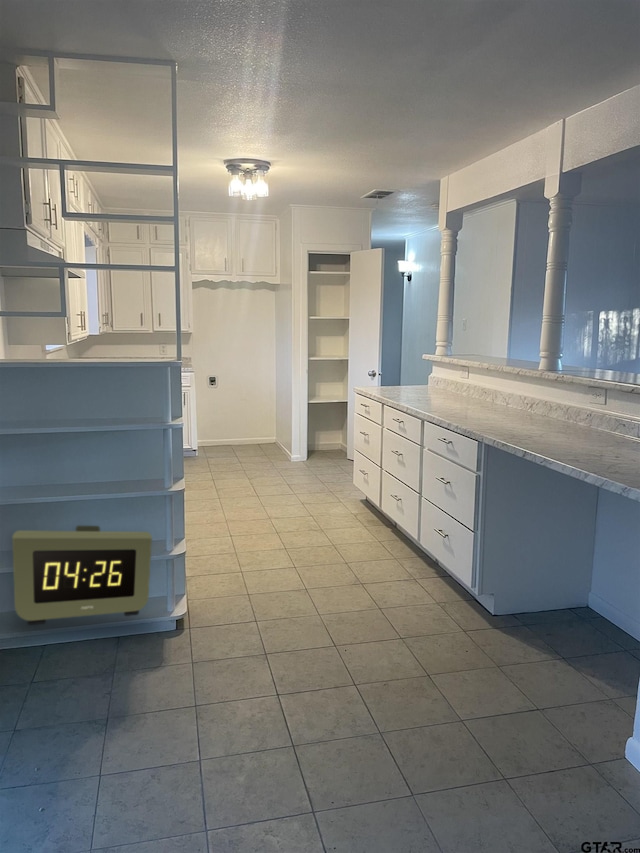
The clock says 4,26
